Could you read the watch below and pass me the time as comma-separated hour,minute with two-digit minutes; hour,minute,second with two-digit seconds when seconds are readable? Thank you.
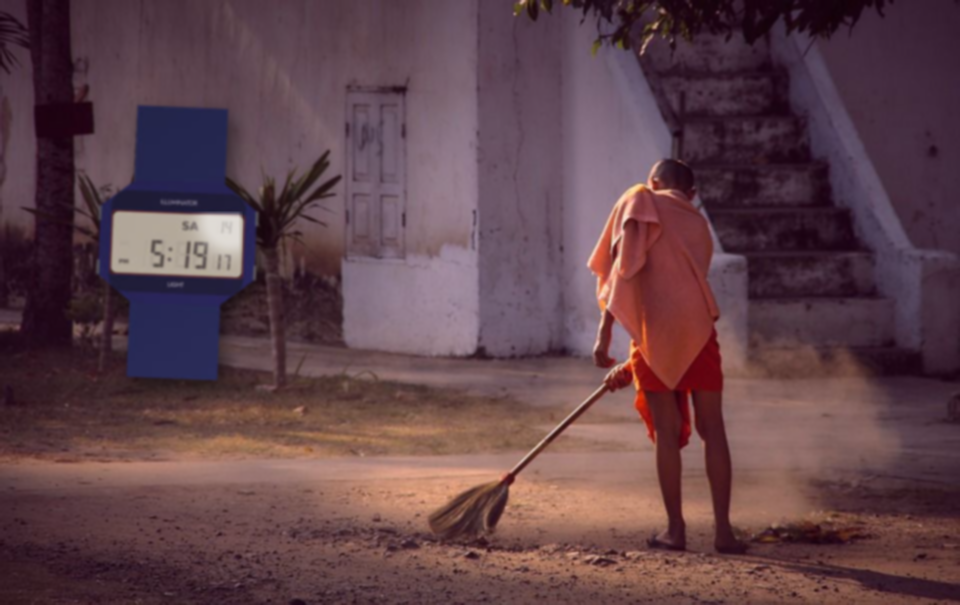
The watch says 5,19,17
